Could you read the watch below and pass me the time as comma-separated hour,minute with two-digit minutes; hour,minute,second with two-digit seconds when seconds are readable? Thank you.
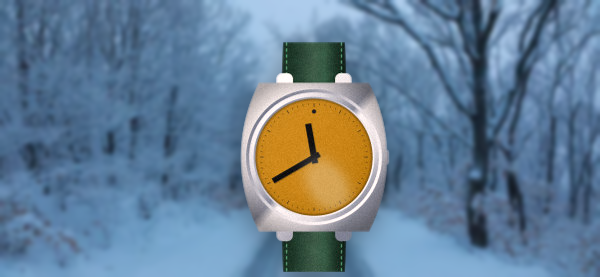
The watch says 11,40
